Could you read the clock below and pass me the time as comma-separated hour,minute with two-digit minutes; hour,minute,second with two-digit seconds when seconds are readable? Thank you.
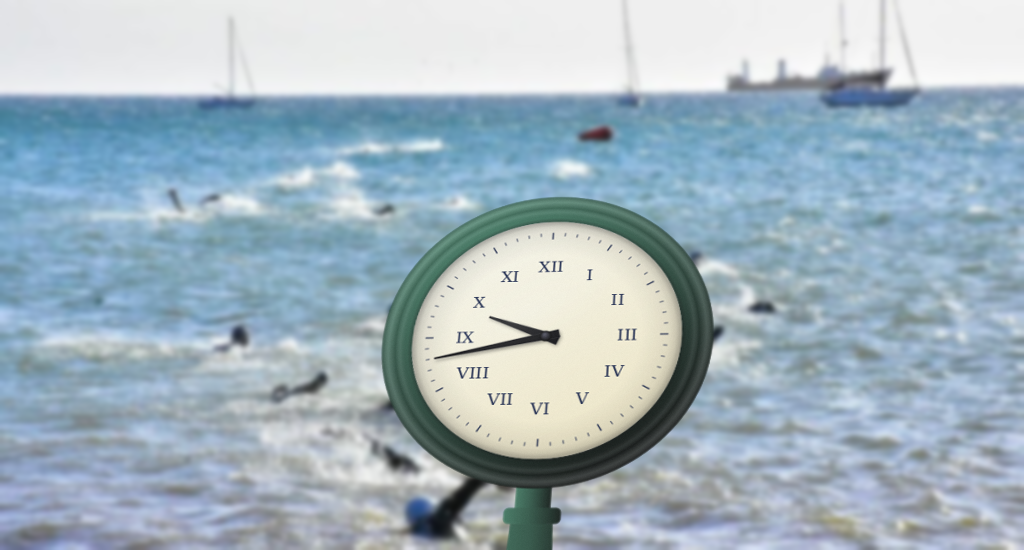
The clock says 9,43
